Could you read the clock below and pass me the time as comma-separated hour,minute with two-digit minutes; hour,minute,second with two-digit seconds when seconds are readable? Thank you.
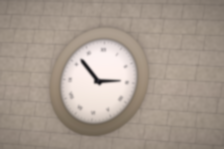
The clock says 2,52
